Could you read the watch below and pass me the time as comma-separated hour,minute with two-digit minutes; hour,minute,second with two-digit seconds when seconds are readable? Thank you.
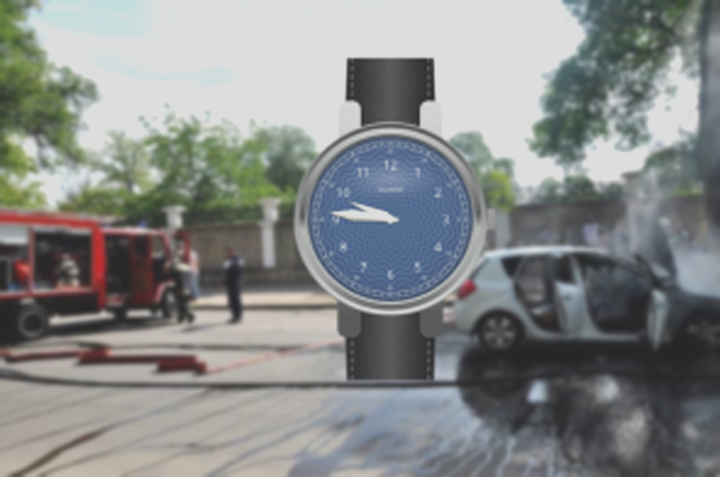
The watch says 9,46
